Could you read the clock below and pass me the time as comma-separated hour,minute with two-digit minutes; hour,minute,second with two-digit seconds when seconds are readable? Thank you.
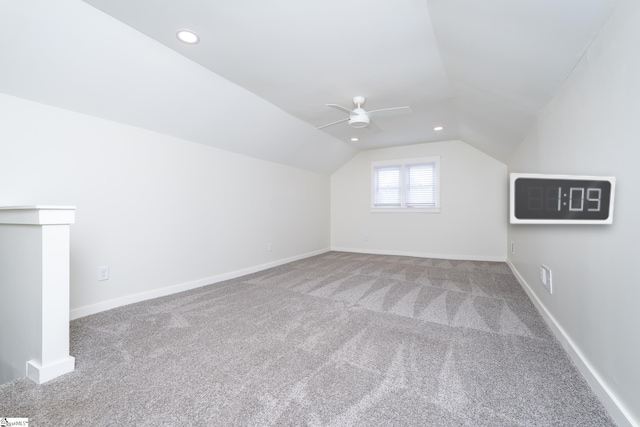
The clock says 1,09
